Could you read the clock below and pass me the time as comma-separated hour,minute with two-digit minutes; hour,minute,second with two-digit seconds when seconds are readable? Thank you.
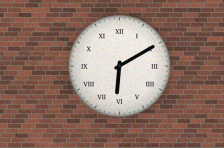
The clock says 6,10
